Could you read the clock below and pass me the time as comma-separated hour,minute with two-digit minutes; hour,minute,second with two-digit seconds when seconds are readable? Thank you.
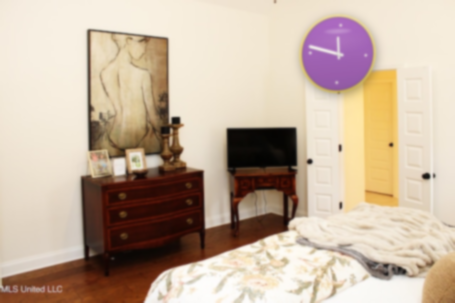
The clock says 11,47
